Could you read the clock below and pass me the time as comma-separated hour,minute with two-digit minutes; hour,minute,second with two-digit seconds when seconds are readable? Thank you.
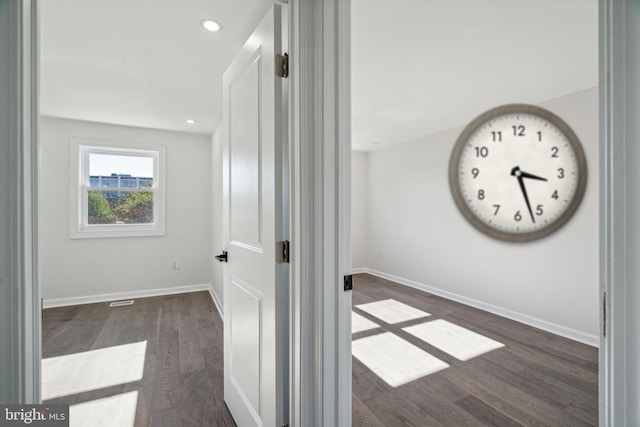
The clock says 3,27
